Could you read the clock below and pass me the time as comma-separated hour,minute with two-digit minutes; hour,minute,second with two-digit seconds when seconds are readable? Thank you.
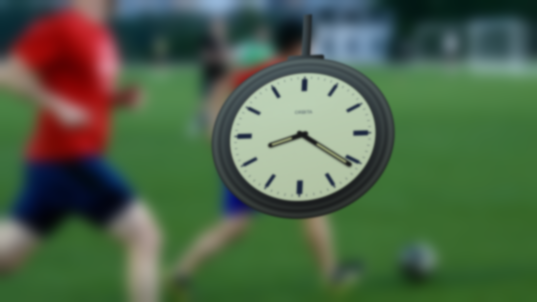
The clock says 8,21
